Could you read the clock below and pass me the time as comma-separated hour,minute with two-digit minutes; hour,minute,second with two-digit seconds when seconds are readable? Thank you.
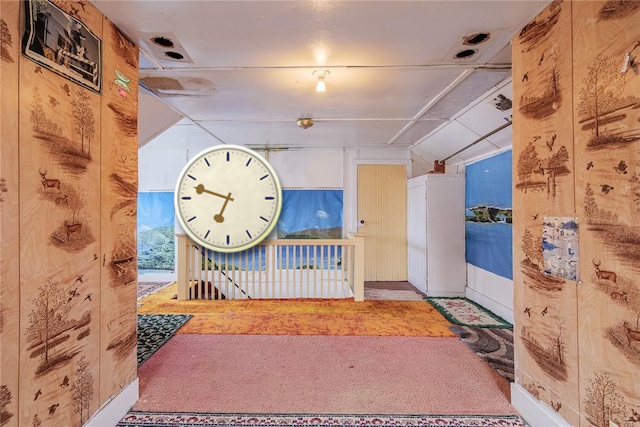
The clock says 6,48
